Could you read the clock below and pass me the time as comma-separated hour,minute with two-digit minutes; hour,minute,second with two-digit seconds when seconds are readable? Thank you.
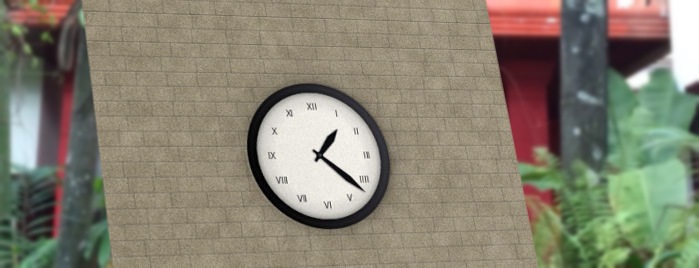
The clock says 1,22
